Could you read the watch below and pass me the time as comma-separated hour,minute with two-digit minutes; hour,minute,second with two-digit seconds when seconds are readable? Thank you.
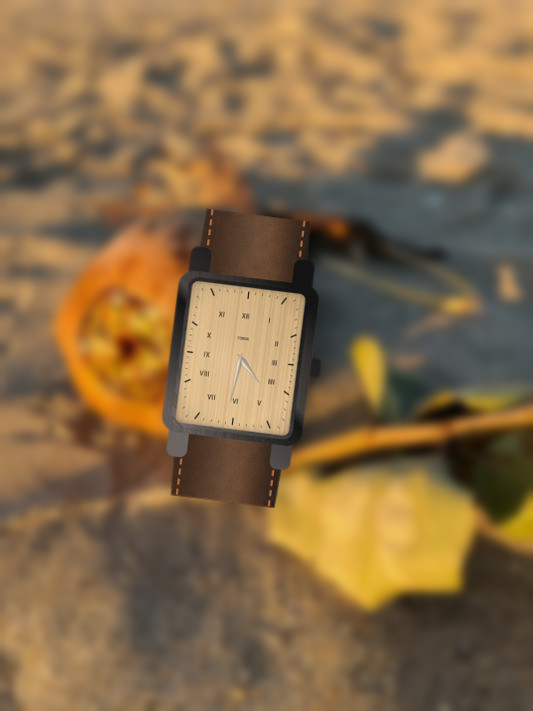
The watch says 4,31
